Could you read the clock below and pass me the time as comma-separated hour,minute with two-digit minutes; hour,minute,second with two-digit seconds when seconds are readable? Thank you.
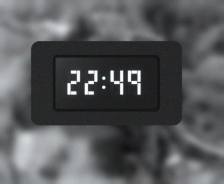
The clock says 22,49
